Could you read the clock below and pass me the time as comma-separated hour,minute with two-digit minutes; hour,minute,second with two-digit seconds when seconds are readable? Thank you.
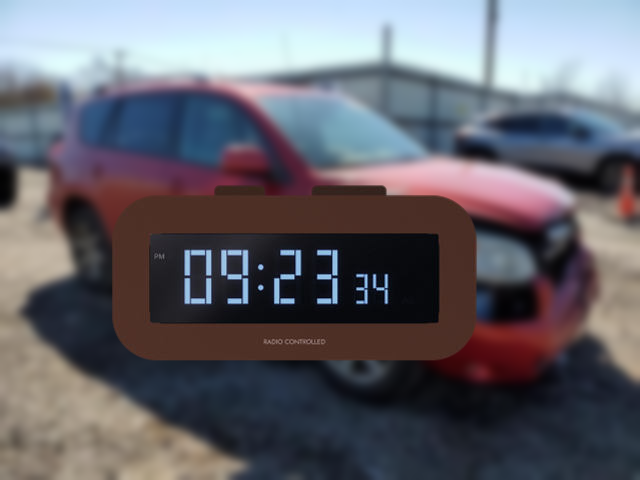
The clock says 9,23,34
